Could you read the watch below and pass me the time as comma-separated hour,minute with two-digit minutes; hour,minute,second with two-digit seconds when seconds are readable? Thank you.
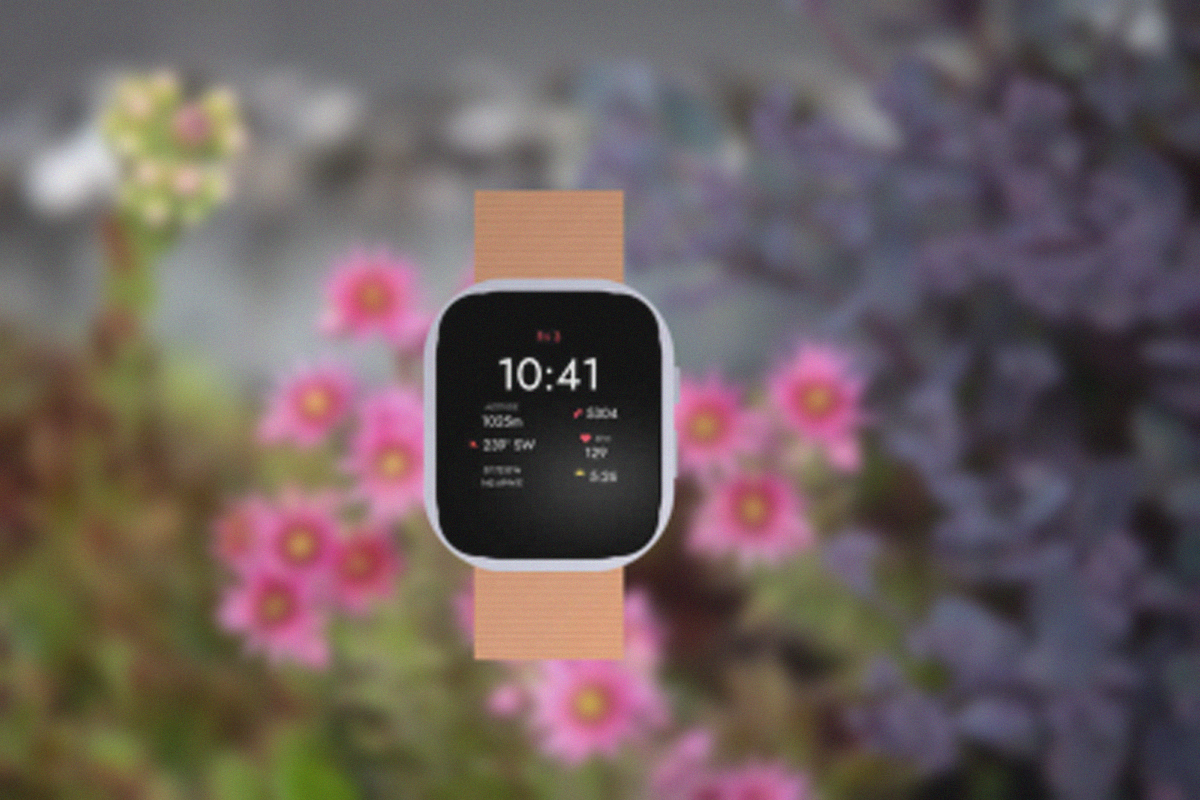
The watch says 10,41
